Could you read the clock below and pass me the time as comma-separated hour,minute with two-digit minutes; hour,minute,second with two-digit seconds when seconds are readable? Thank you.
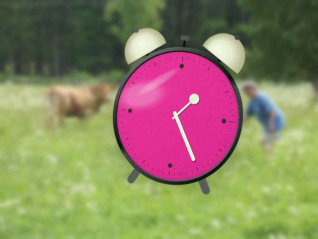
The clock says 1,25
